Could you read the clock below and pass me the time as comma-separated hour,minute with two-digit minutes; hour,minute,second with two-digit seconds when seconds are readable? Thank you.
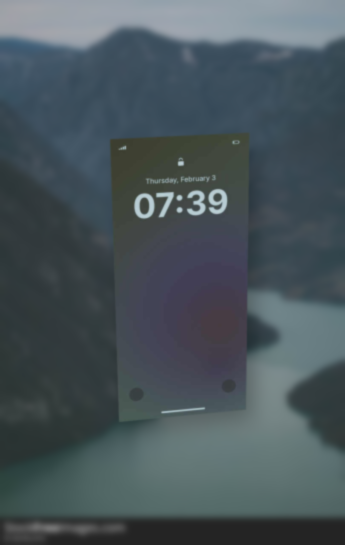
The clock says 7,39
